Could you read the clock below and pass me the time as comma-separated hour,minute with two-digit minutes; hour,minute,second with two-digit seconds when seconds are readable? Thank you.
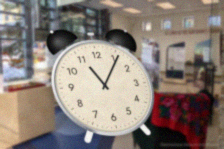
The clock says 11,06
